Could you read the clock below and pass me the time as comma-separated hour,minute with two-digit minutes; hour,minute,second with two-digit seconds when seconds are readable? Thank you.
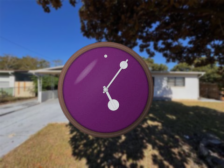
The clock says 5,06
